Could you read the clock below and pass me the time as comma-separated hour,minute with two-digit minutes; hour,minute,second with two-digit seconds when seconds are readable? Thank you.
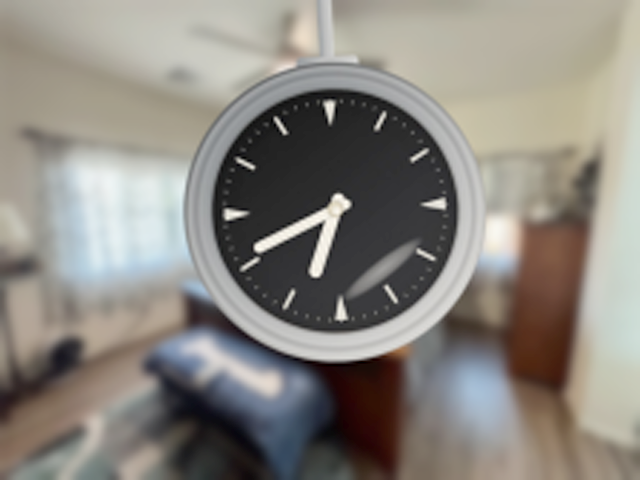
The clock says 6,41
